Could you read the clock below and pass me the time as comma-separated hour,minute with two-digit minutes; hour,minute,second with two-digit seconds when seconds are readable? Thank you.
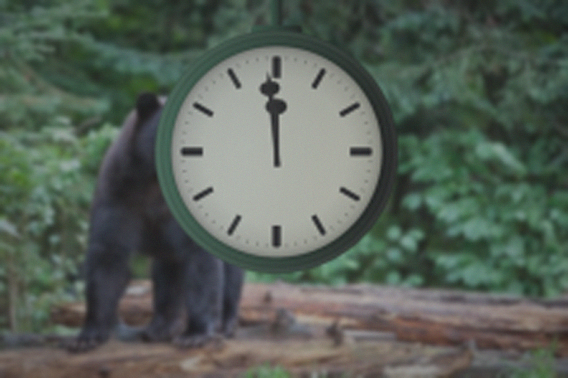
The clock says 11,59
